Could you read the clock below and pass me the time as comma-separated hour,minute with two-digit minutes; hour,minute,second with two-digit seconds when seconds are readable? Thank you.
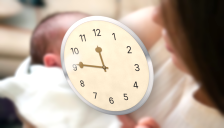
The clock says 11,46
